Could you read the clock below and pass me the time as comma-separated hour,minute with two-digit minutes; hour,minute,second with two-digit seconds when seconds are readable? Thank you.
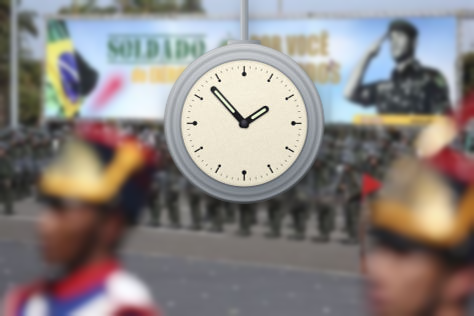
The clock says 1,53
